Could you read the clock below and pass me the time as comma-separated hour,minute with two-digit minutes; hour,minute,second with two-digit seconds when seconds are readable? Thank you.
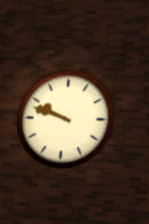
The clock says 9,48
